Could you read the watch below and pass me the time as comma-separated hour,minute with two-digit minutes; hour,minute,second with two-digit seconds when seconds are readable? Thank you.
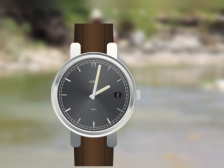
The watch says 2,02
